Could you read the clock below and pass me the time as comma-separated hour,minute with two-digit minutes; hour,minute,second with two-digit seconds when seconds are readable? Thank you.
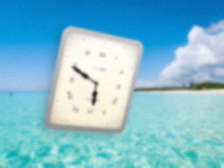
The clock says 5,49
